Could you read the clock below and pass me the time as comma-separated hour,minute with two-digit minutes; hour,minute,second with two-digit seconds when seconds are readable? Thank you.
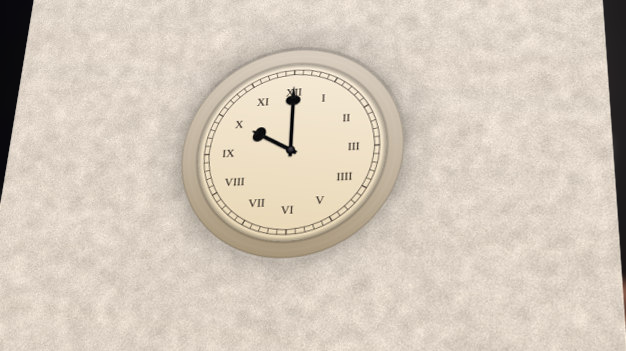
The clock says 10,00
